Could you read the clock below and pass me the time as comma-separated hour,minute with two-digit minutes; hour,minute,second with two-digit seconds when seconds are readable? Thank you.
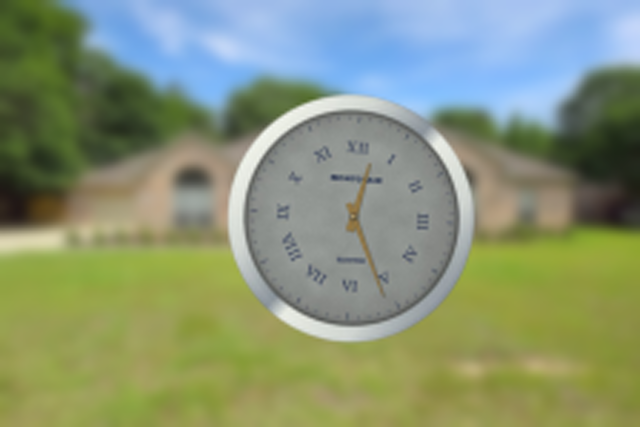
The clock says 12,26
